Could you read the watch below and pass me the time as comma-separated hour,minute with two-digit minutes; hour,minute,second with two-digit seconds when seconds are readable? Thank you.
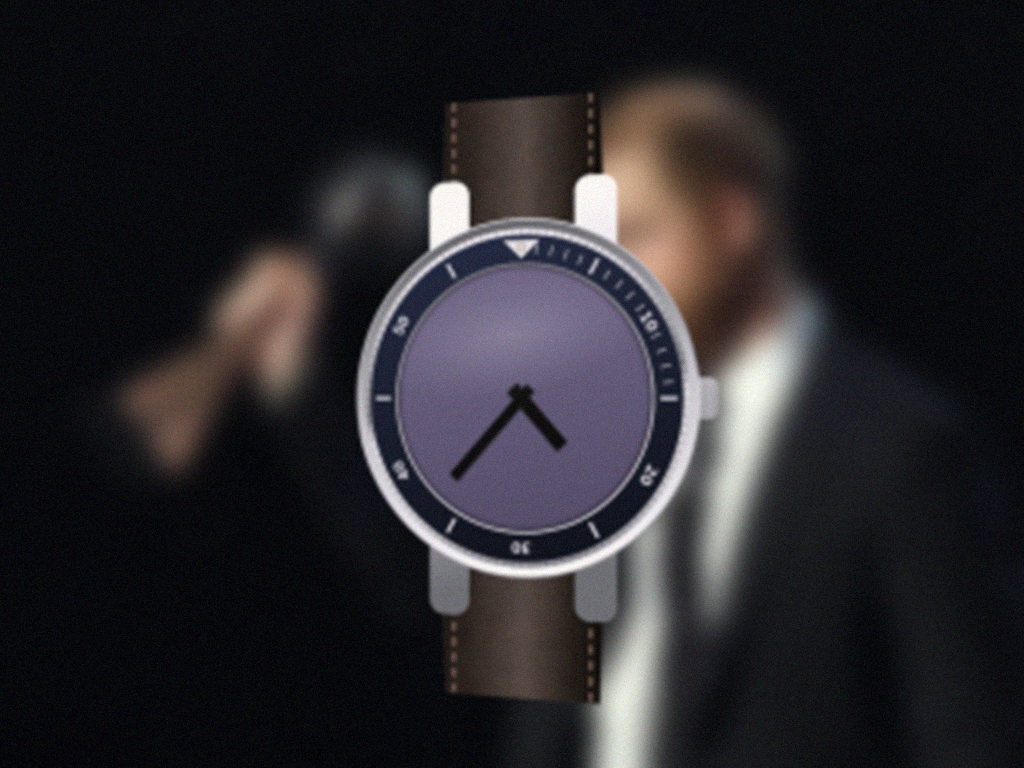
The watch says 4,37
